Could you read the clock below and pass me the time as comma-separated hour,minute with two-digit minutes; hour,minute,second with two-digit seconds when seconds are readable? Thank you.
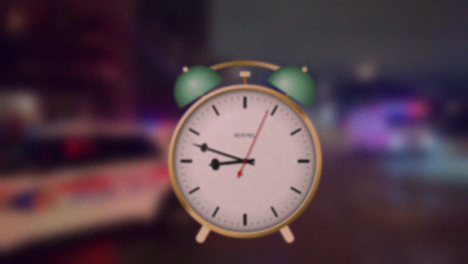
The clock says 8,48,04
